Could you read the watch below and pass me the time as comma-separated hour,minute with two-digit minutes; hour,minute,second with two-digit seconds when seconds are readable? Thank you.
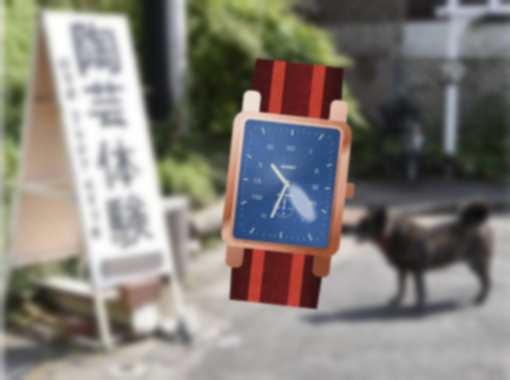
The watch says 10,33
